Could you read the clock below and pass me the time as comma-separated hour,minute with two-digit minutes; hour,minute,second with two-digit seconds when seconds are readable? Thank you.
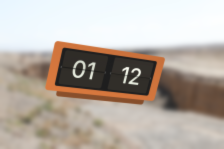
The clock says 1,12
